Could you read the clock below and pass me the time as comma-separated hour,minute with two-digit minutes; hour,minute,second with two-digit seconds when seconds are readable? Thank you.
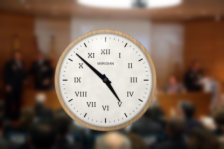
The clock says 4,52
